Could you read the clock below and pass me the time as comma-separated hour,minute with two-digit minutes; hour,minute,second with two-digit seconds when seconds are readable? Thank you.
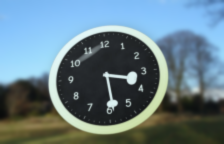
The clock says 3,29
